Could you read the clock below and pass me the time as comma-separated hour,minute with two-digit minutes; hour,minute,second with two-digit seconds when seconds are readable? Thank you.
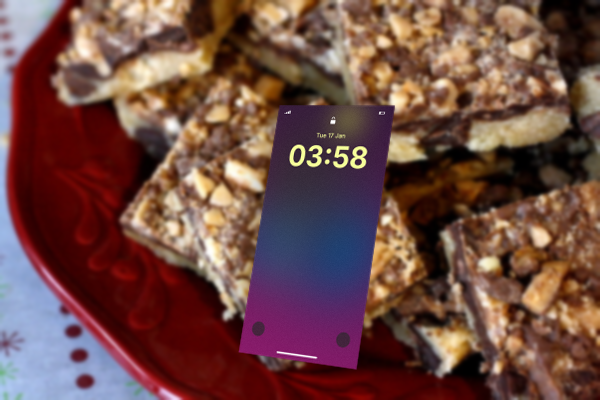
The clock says 3,58
